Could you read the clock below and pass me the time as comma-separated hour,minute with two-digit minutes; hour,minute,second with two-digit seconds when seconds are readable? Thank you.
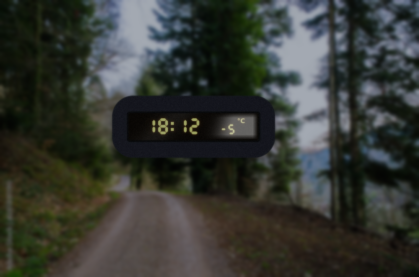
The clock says 18,12
